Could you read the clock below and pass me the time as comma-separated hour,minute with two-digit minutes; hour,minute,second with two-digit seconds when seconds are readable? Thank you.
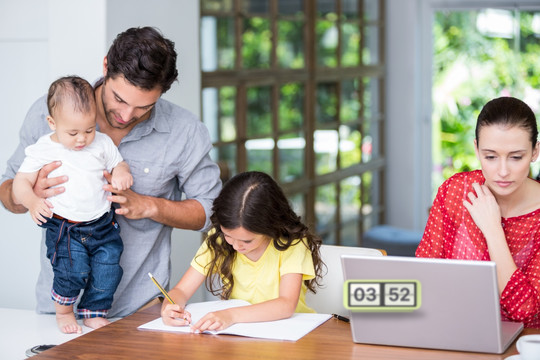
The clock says 3,52
